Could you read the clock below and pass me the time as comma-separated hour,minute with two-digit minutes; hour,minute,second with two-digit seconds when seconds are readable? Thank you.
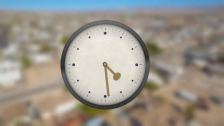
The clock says 4,29
